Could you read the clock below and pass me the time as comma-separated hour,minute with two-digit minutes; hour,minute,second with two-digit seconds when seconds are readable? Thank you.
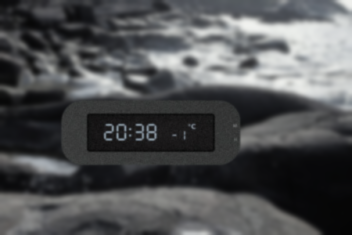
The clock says 20,38
